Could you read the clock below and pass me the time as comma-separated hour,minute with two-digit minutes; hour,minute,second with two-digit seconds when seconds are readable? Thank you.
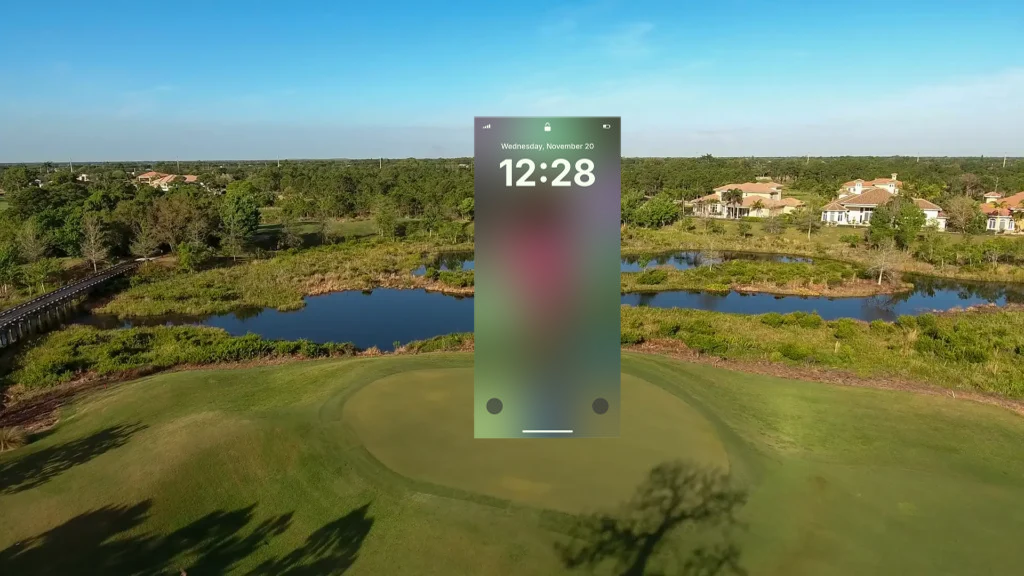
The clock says 12,28
